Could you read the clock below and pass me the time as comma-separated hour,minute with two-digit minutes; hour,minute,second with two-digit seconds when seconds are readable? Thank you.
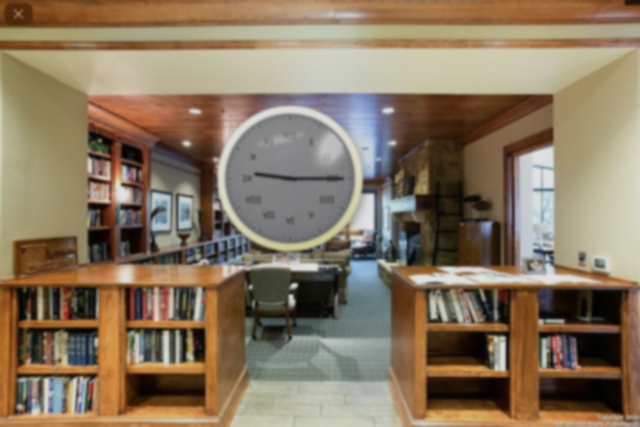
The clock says 9,15
